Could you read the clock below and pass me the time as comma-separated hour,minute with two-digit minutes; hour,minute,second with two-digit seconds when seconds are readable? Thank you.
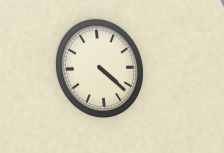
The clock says 4,22
